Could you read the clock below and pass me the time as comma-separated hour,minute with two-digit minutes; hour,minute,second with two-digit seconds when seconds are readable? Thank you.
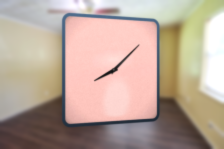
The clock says 8,08
